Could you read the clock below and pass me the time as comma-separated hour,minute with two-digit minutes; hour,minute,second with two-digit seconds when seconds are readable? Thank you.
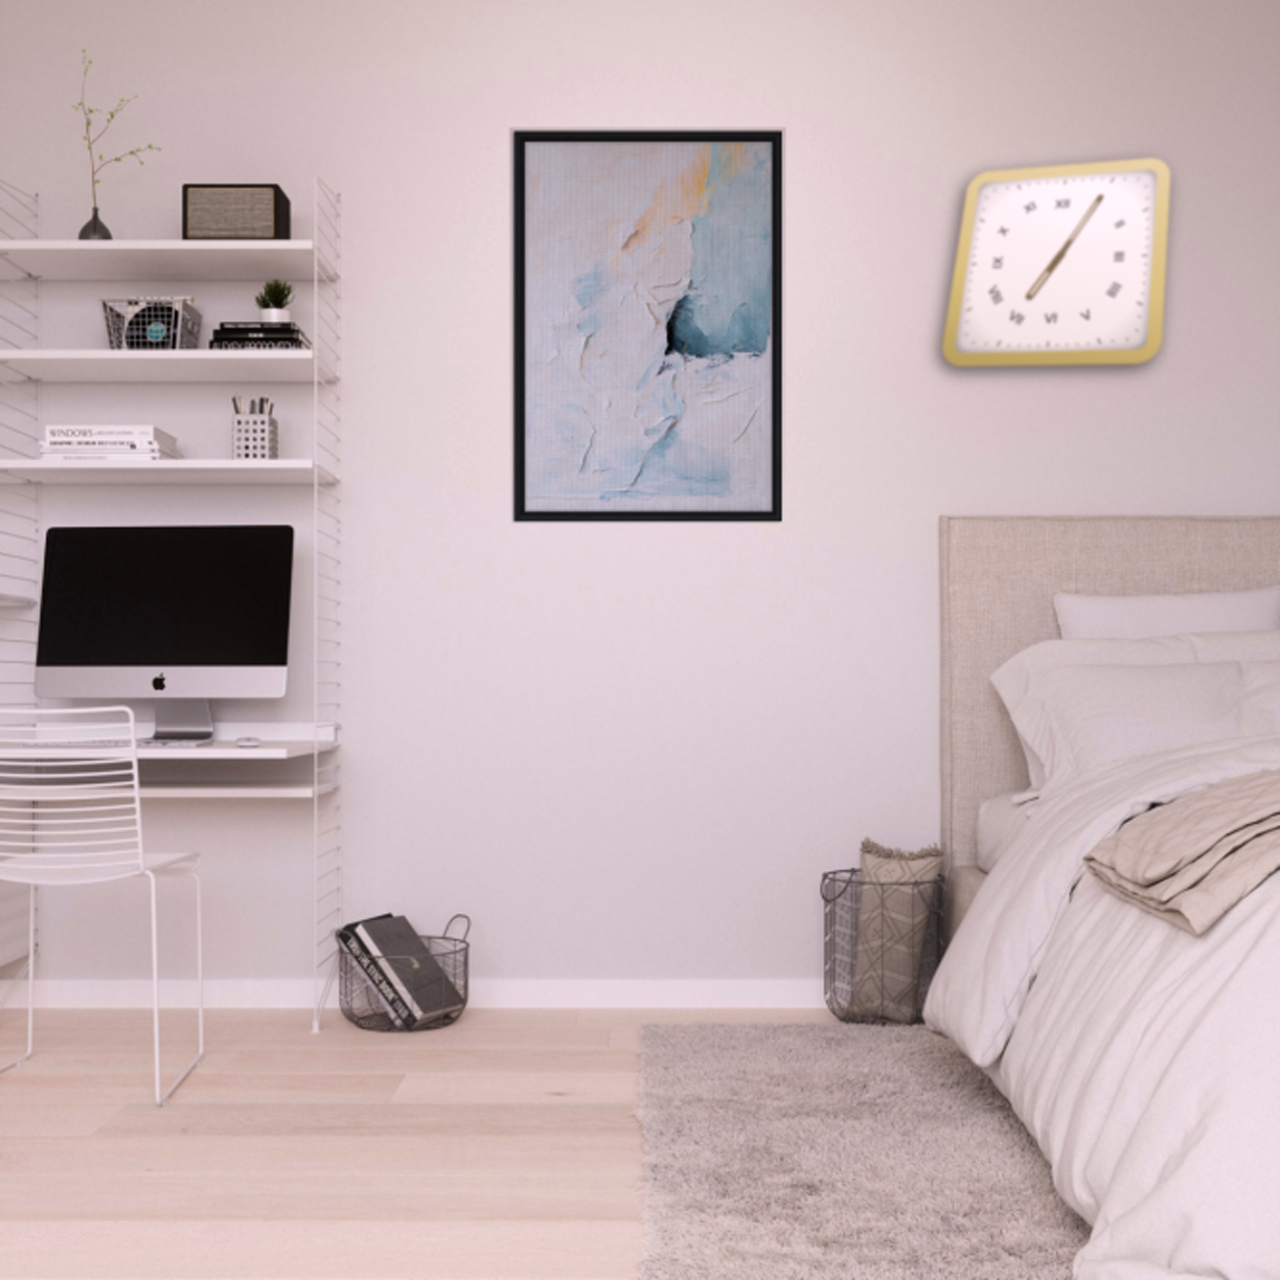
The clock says 7,05
